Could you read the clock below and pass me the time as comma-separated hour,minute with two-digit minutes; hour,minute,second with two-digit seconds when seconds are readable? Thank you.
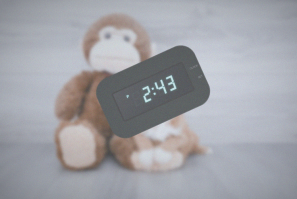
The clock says 2,43
